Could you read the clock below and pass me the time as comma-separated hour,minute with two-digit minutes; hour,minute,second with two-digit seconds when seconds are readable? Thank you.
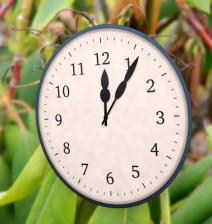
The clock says 12,06
